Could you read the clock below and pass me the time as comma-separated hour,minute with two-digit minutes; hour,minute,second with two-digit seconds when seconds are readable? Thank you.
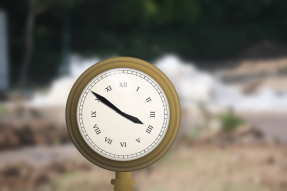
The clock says 3,51
